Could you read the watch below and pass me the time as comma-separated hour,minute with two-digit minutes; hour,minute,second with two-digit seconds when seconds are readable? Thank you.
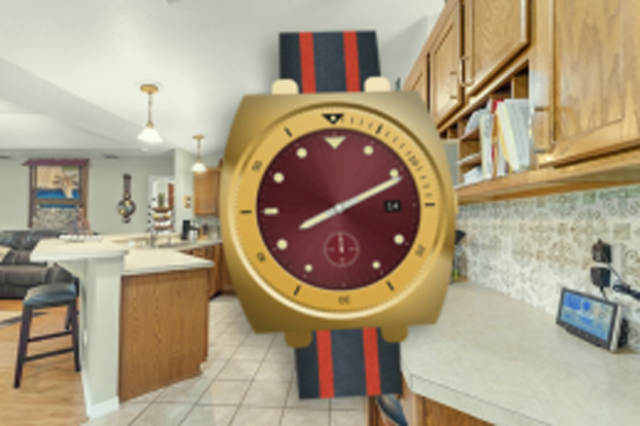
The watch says 8,11
